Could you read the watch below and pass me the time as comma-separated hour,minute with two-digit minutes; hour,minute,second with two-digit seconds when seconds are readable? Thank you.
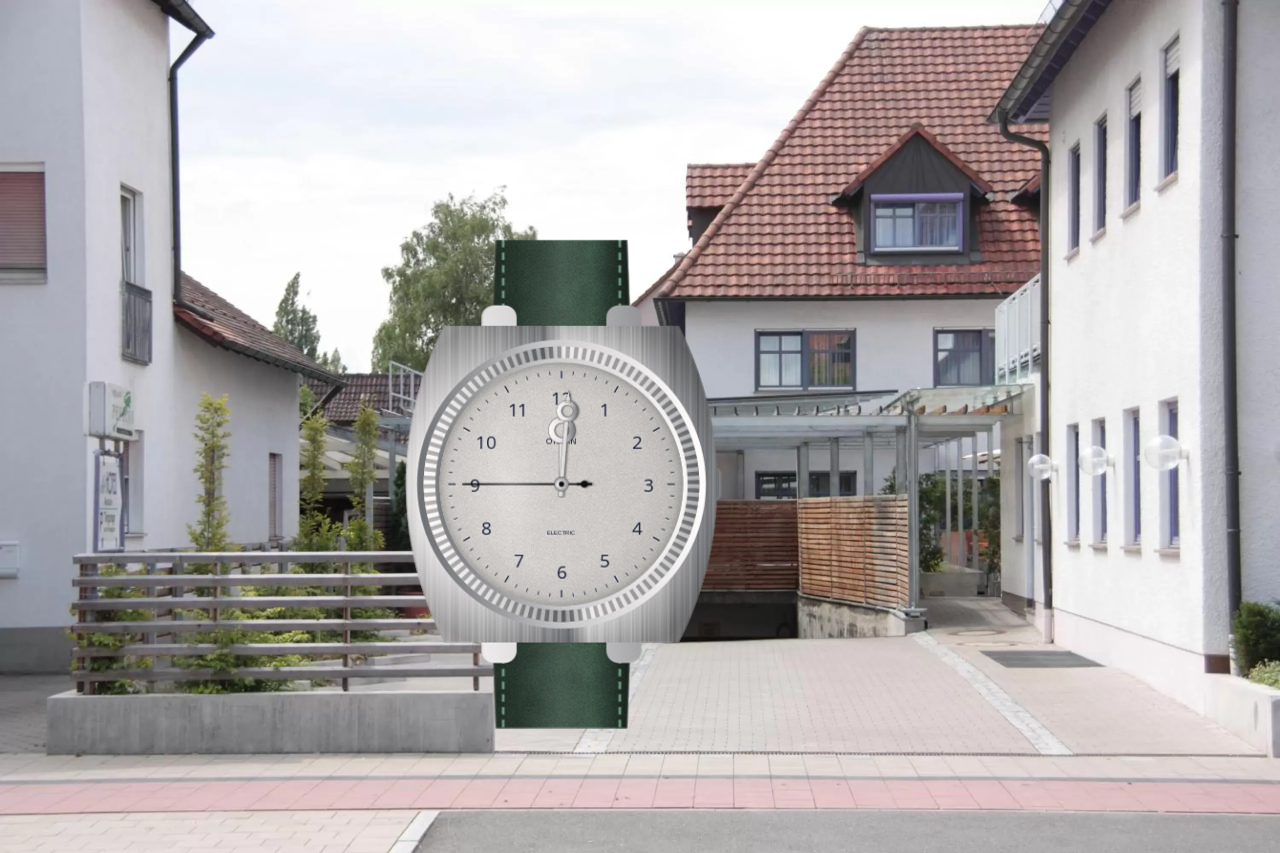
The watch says 12,00,45
